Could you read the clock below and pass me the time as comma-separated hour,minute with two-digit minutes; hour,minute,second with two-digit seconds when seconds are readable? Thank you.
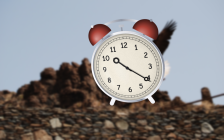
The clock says 10,21
